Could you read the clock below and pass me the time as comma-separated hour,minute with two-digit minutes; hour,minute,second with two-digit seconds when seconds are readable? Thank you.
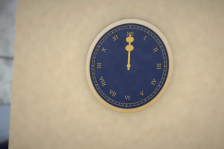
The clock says 12,00
